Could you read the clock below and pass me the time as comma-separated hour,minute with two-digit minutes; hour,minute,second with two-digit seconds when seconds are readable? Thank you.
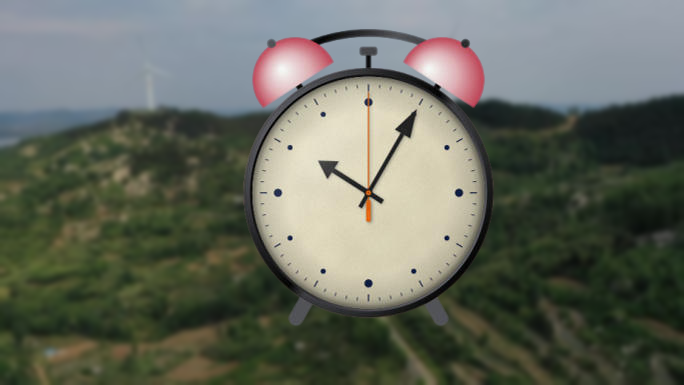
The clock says 10,05,00
